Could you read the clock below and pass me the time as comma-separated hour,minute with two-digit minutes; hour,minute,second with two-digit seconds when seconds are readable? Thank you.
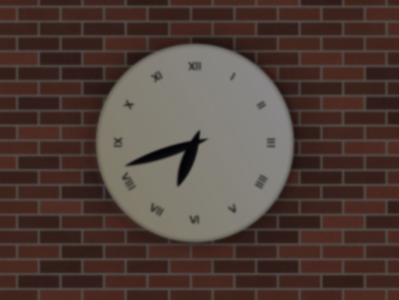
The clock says 6,42
